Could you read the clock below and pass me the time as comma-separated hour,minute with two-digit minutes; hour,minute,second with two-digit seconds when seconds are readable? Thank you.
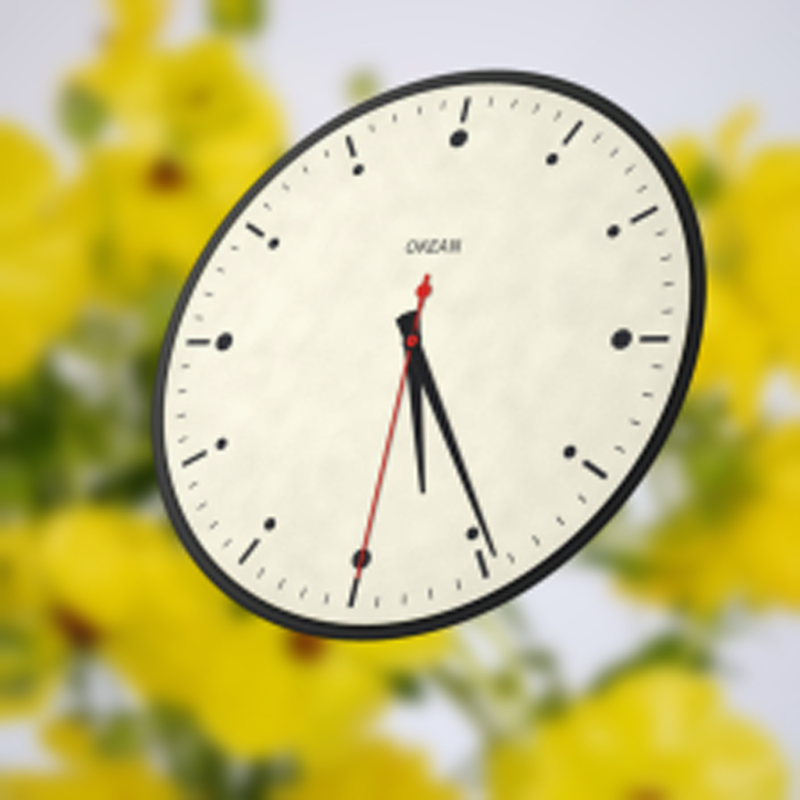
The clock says 5,24,30
